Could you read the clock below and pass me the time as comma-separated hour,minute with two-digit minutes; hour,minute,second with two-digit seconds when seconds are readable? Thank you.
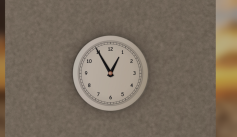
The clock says 12,55
